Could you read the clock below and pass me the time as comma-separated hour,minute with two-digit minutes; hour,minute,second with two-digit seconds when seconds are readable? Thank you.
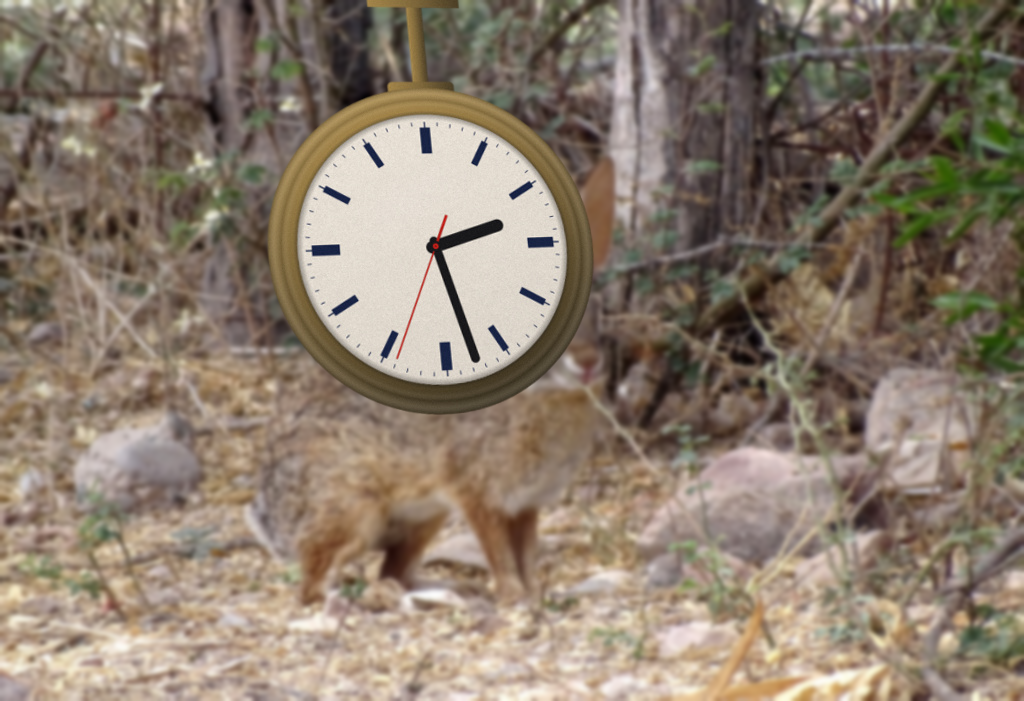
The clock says 2,27,34
